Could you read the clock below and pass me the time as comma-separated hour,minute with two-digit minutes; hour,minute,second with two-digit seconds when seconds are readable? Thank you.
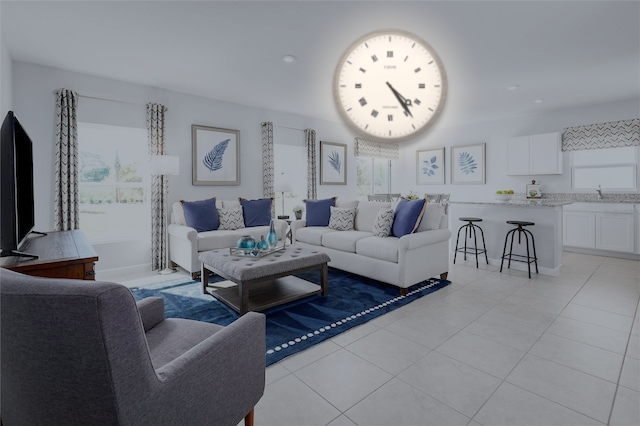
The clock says 4,24
